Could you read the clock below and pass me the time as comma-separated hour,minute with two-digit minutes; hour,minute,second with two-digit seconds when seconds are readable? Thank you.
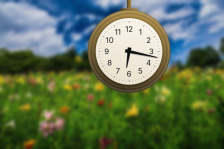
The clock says 6,17
